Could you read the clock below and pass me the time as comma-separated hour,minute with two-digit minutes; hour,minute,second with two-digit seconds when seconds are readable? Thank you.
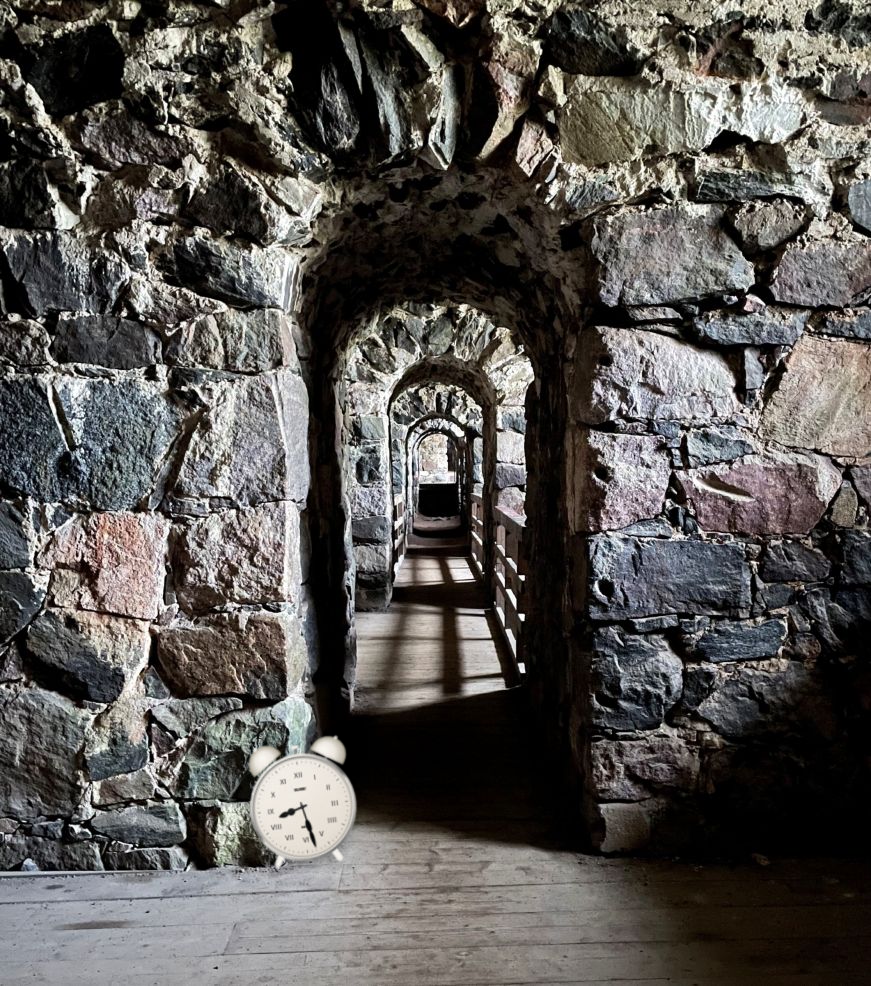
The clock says 8,28
